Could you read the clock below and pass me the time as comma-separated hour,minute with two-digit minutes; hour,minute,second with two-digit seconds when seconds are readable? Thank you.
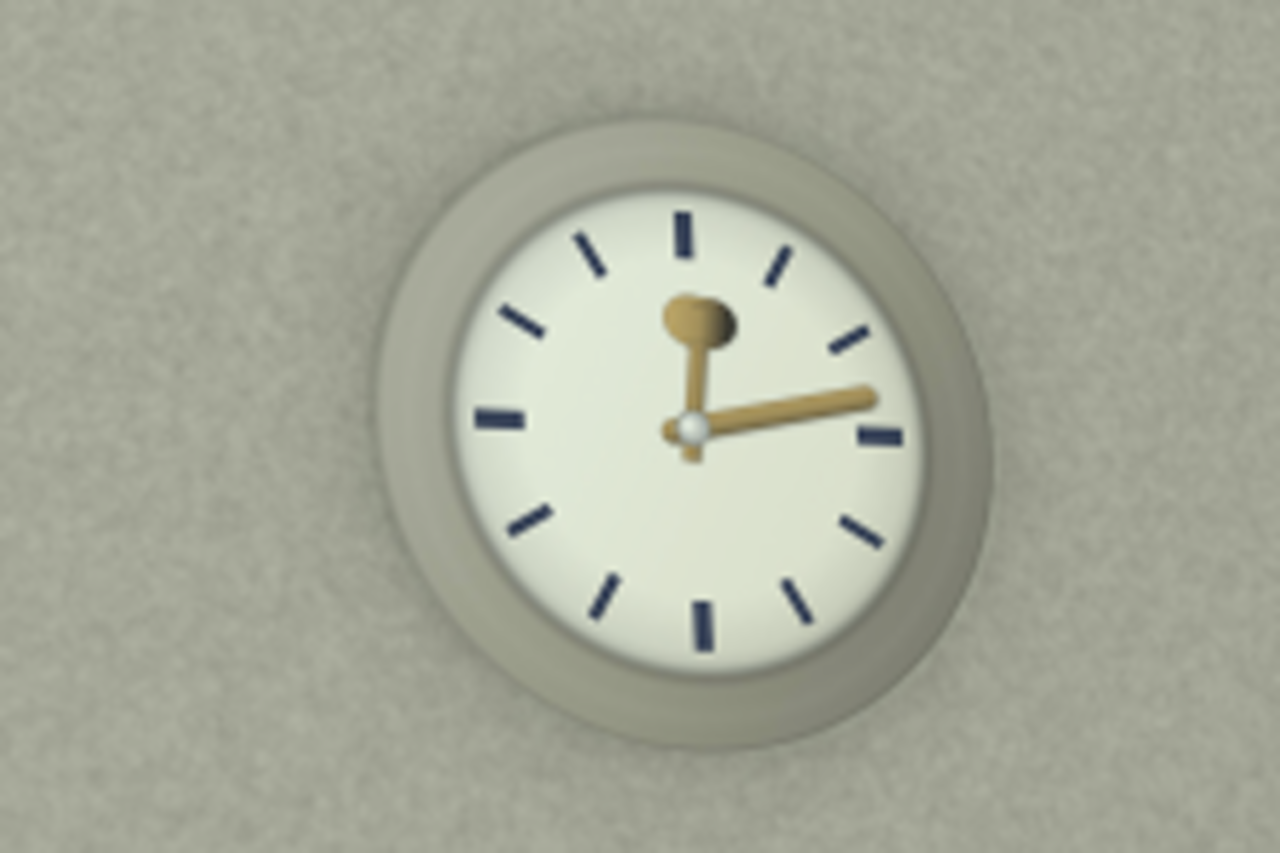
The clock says 12,13
